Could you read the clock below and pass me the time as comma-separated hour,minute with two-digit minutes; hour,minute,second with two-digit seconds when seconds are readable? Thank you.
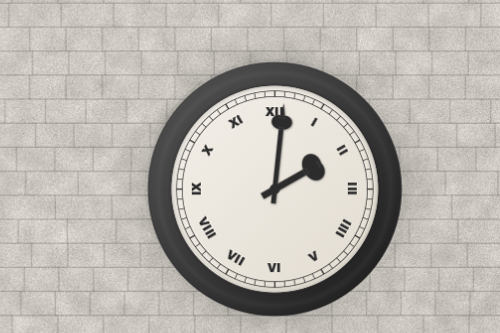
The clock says 2,01
